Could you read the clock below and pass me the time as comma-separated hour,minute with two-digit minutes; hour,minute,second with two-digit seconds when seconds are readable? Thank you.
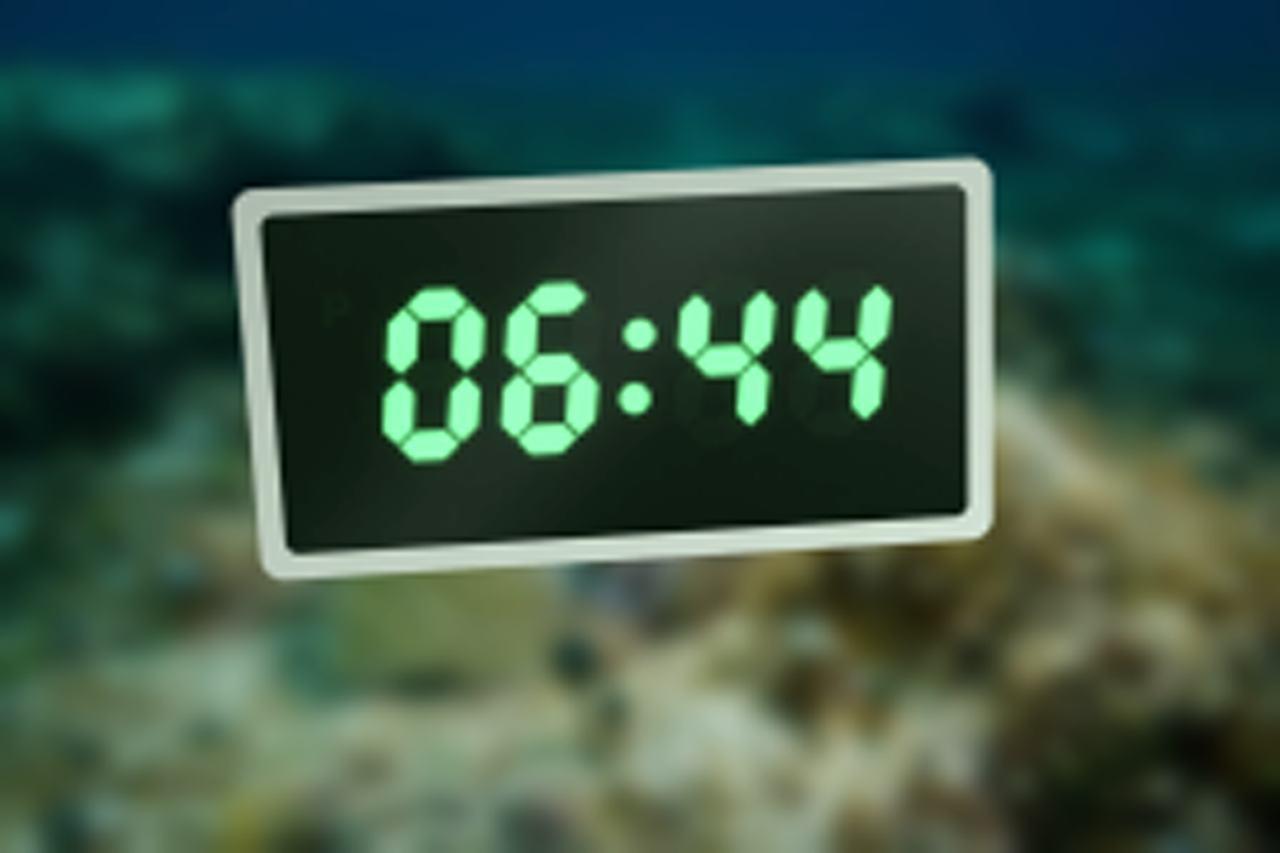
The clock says 6,44
